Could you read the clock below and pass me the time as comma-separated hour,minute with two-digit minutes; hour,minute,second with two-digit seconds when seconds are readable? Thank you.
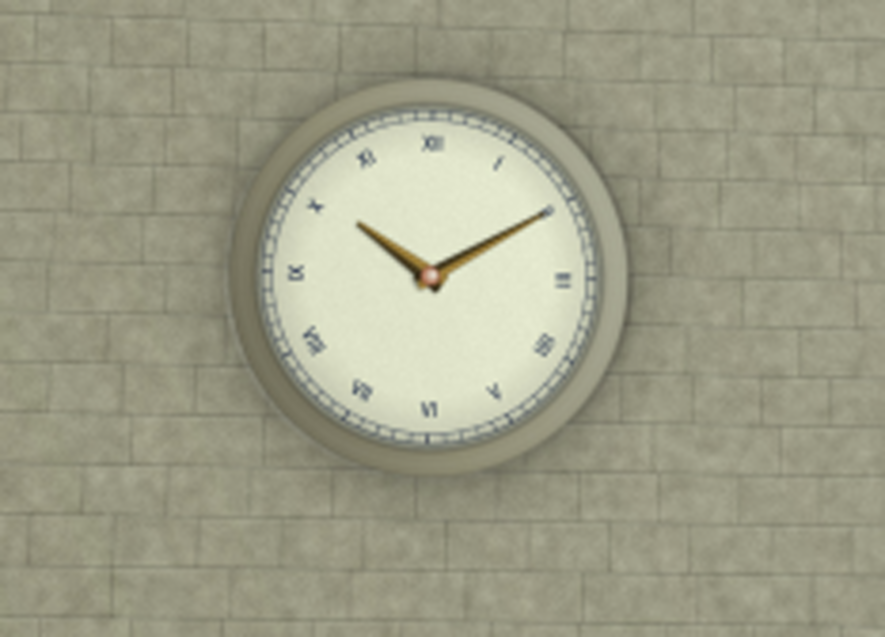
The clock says 10,10
